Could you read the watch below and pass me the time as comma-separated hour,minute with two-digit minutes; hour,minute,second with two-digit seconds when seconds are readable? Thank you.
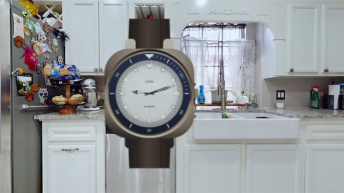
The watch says 9,12
